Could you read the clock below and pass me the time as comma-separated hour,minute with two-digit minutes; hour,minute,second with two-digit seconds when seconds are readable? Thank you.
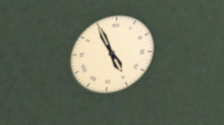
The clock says 4,55
